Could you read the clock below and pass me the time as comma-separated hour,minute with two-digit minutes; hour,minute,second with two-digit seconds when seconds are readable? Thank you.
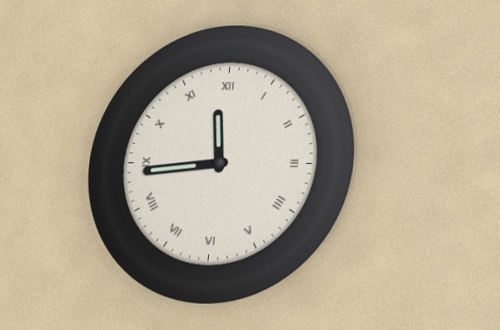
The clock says 11,44
